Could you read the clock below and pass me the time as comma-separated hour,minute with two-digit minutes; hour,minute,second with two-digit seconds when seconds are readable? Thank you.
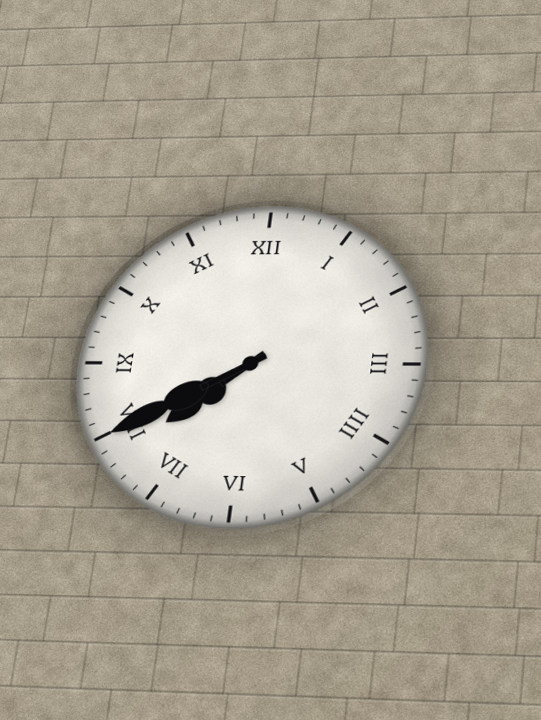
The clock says 7,40
